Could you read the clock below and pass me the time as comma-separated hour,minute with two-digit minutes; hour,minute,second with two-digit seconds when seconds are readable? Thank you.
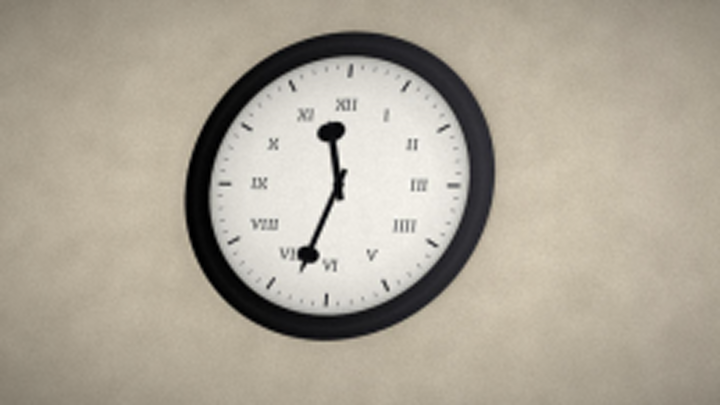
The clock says 11,33
